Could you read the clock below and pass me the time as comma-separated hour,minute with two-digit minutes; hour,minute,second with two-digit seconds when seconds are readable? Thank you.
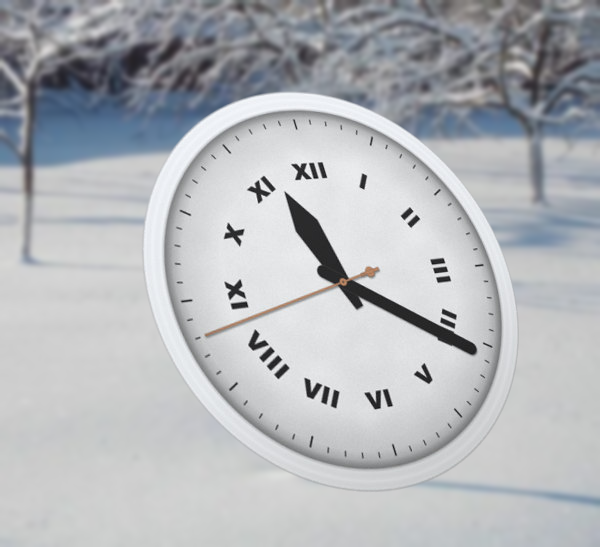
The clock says 11,20,43
